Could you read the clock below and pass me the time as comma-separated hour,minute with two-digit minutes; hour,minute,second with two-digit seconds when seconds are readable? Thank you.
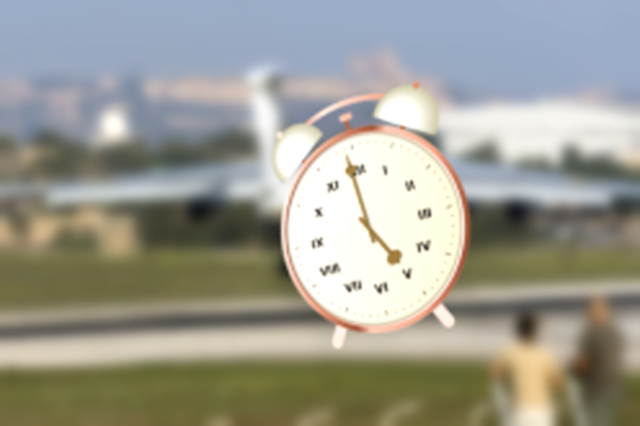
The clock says 4,59
